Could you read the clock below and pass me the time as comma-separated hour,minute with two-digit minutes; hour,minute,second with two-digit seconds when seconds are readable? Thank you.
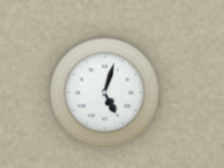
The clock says 5,03
